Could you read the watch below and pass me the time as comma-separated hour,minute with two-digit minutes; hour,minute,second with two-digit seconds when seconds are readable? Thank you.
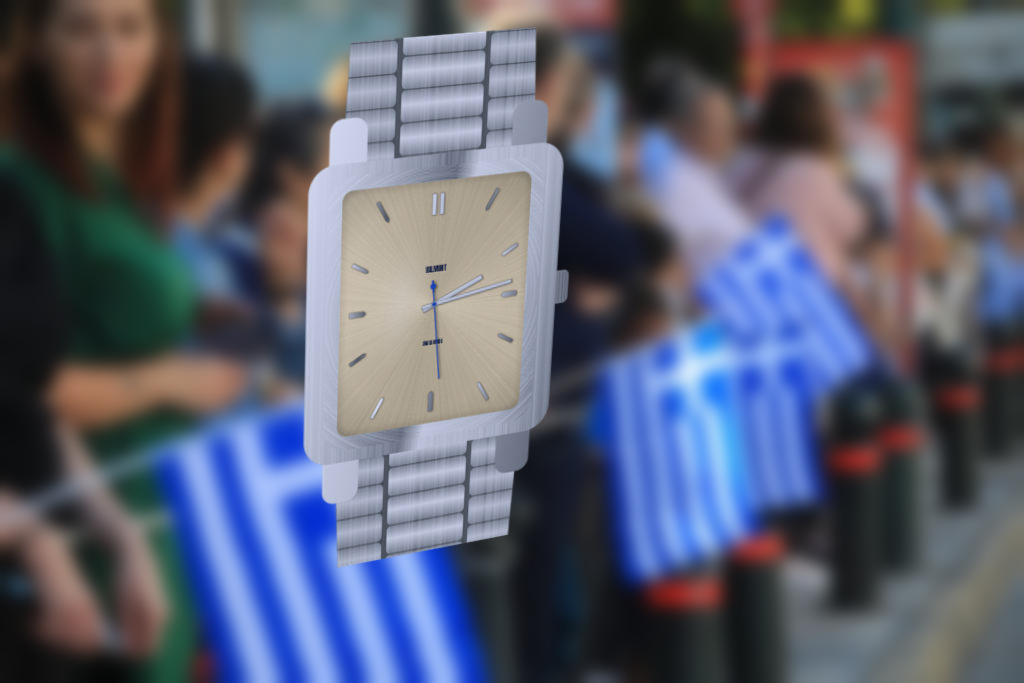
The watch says 2,13,29
